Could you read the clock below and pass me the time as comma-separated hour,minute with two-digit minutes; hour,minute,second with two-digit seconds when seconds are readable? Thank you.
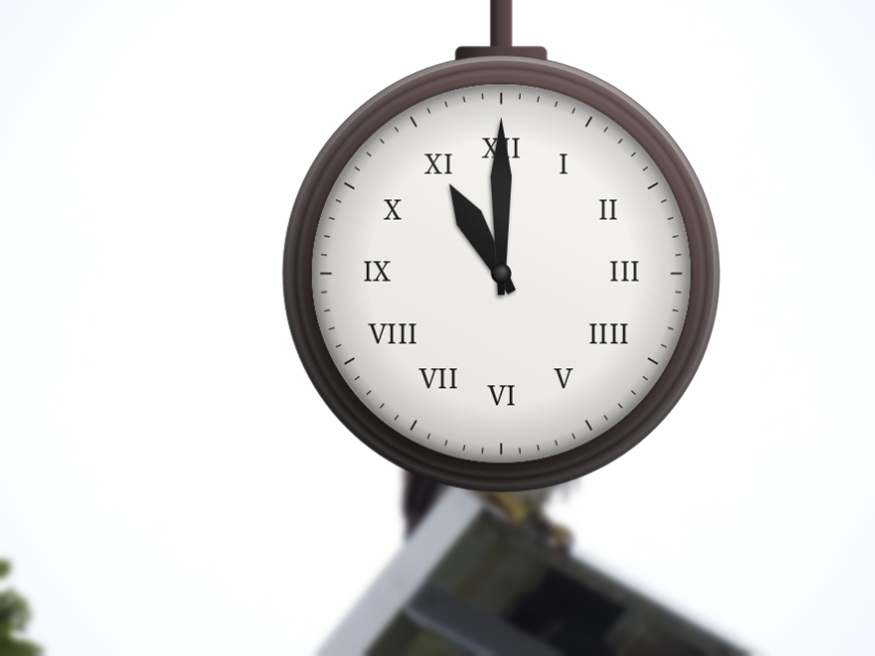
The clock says 11,00
